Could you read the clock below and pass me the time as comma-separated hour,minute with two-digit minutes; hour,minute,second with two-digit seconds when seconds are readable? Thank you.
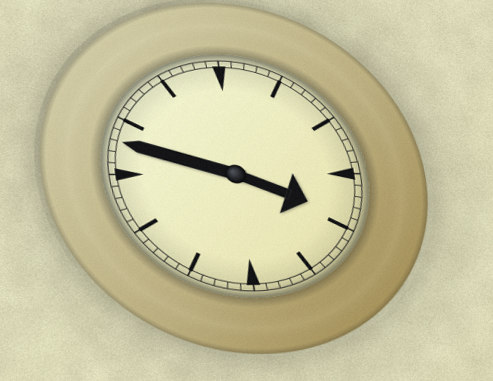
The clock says 3,48
